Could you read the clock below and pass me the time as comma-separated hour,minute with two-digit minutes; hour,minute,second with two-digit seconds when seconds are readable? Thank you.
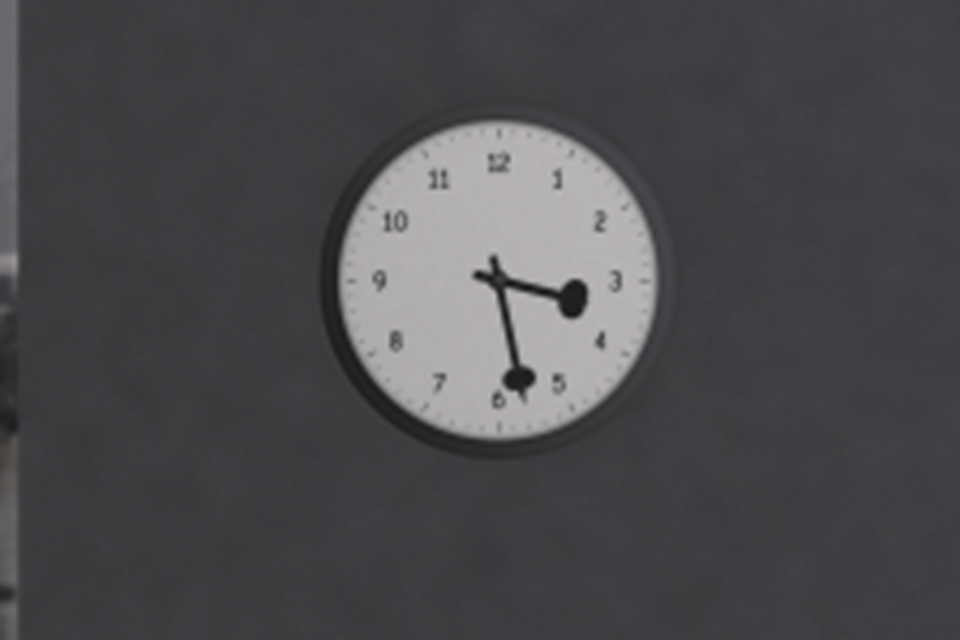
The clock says 3,28
